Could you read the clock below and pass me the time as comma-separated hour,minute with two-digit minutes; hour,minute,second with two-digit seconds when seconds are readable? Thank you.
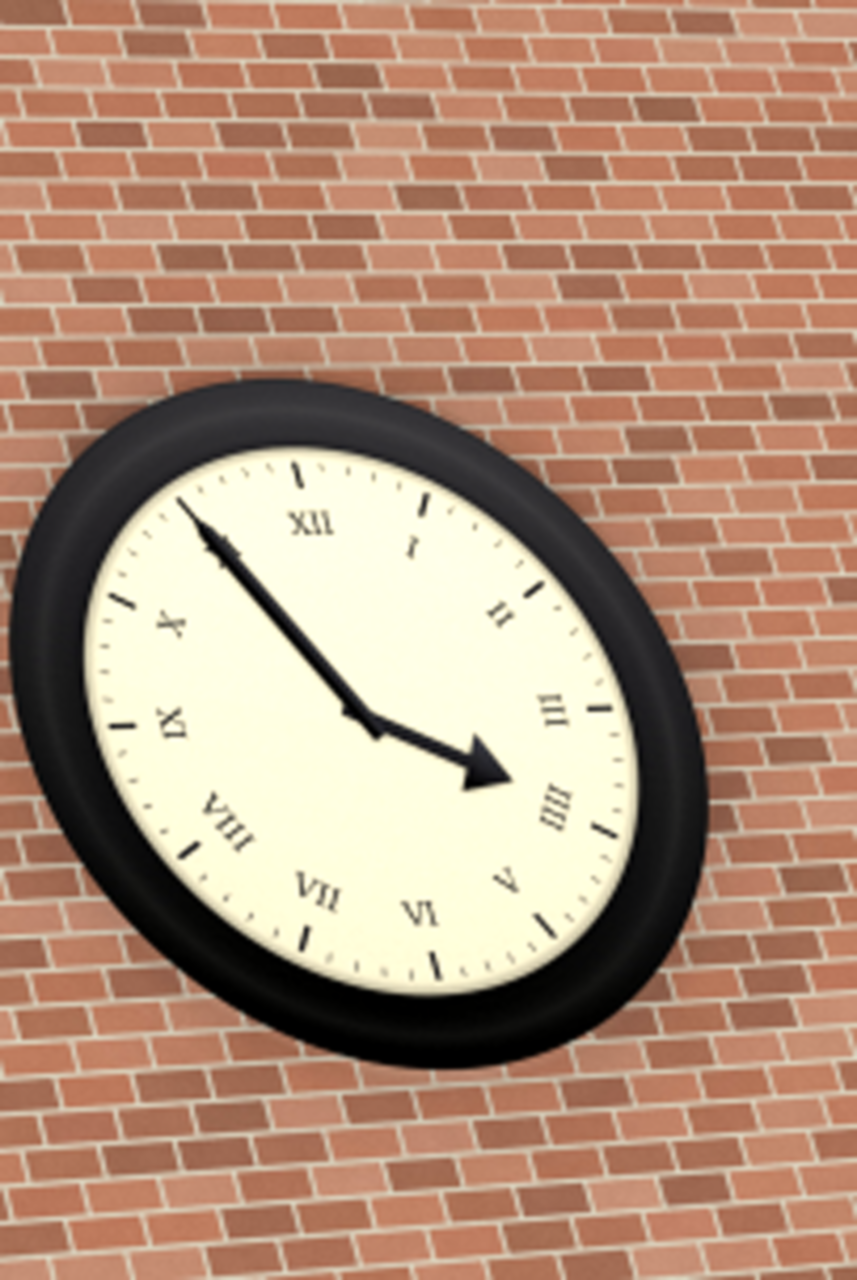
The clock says 3,55
